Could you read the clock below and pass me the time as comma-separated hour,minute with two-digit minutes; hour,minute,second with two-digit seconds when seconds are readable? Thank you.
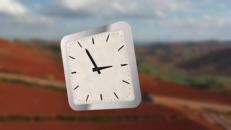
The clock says 2,56
